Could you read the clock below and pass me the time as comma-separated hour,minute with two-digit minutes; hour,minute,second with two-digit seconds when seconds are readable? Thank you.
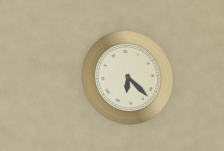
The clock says 6,23
